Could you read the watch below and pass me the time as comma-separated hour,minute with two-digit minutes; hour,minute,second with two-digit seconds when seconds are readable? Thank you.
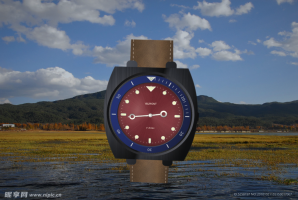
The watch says 2,44
